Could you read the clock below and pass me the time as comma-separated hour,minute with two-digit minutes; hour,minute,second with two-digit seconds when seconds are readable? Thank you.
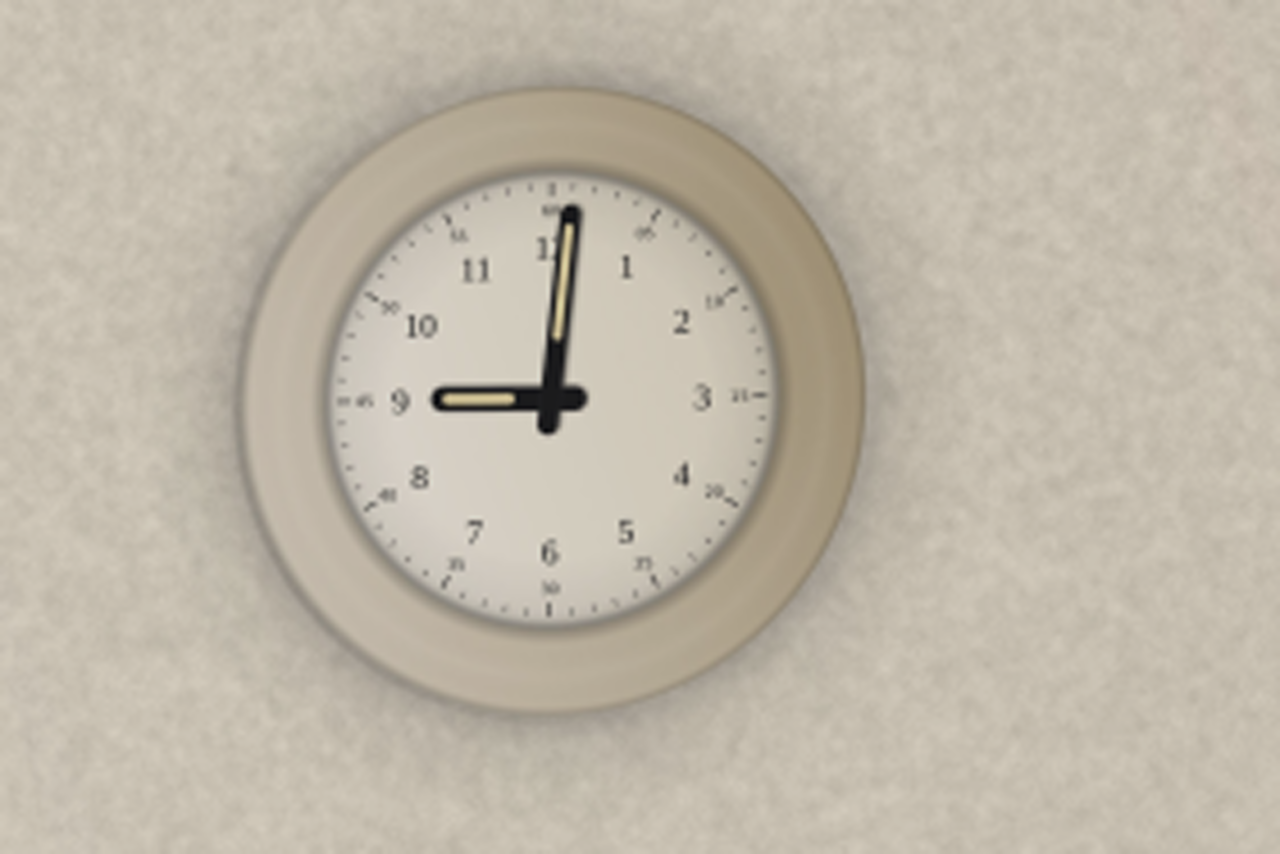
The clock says 9,01
